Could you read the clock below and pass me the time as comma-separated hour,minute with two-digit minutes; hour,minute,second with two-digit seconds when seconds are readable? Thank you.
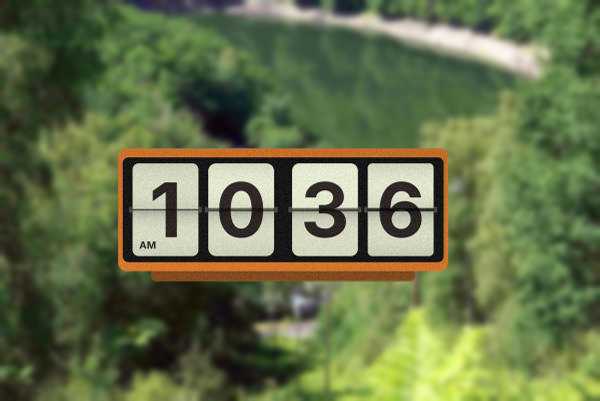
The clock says 10,36
